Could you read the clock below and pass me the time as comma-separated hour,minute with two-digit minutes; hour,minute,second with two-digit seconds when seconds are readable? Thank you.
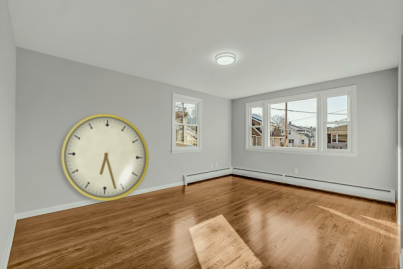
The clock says 6,27
